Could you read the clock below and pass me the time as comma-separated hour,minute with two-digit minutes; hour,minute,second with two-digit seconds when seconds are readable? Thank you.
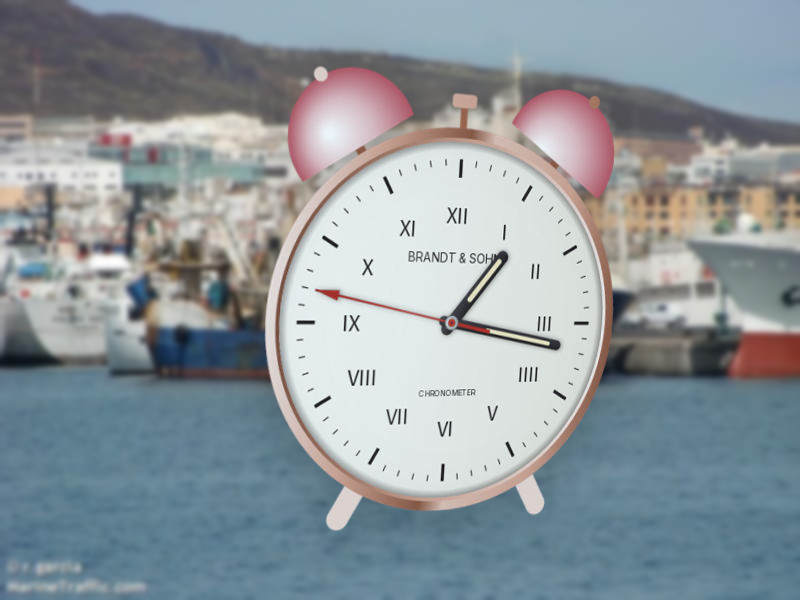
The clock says 1,16,47
